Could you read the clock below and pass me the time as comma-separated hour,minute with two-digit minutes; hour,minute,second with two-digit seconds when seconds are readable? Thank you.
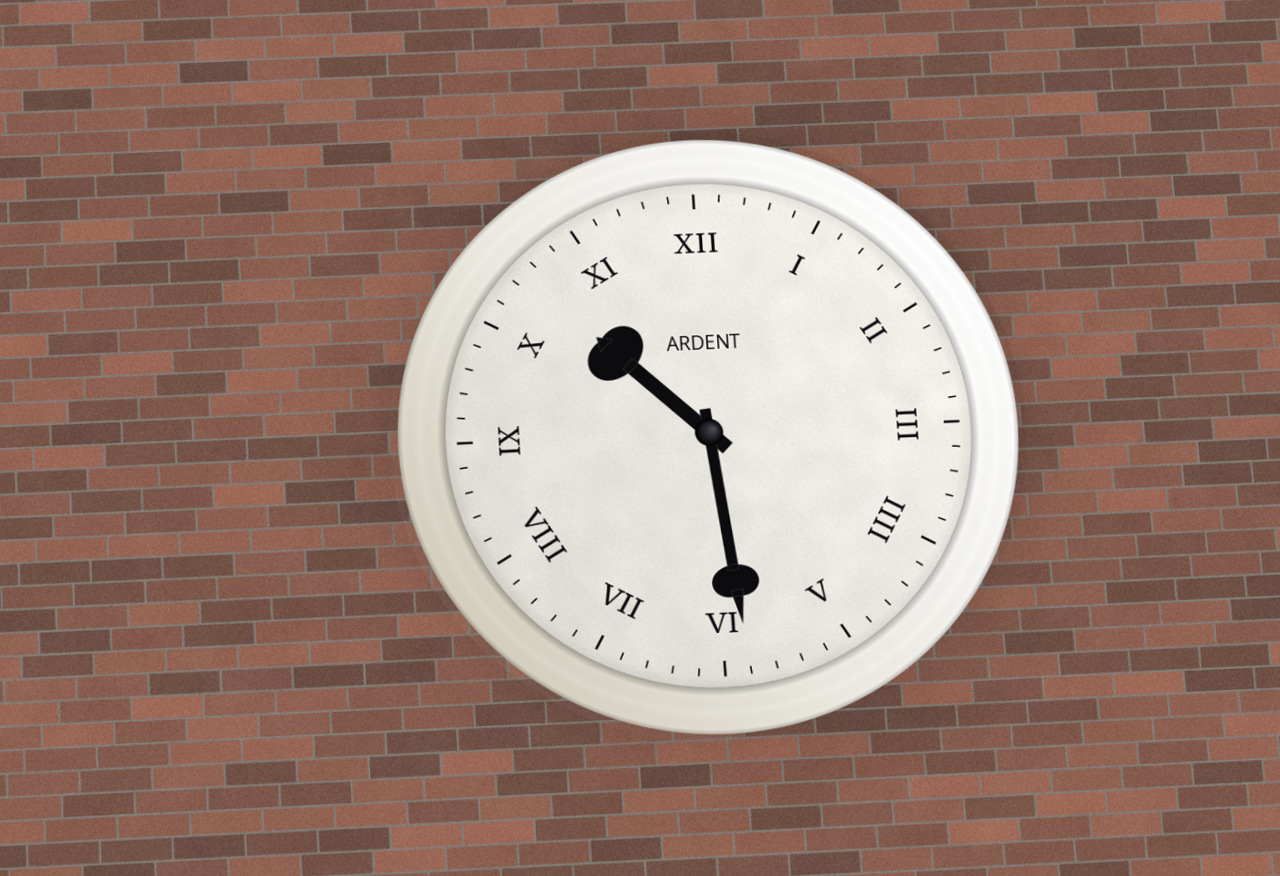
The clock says 10,29
